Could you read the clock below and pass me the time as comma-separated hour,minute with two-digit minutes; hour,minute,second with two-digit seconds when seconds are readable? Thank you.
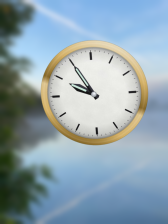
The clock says 9,55
